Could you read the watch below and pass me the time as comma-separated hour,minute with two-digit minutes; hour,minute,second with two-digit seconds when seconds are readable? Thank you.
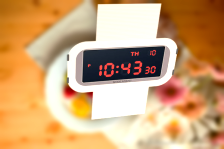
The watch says 10,43,30
